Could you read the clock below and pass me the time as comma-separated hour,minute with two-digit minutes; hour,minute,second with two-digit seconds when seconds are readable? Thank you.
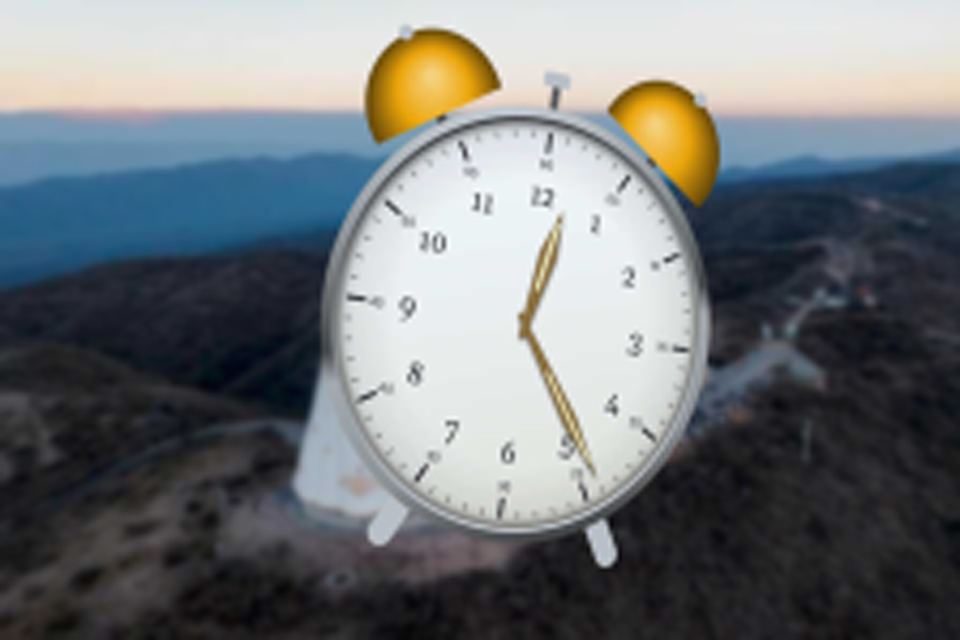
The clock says 12,24
